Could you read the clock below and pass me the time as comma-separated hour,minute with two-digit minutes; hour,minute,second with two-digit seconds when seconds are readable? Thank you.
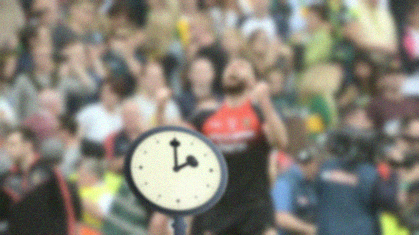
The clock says 2,00
